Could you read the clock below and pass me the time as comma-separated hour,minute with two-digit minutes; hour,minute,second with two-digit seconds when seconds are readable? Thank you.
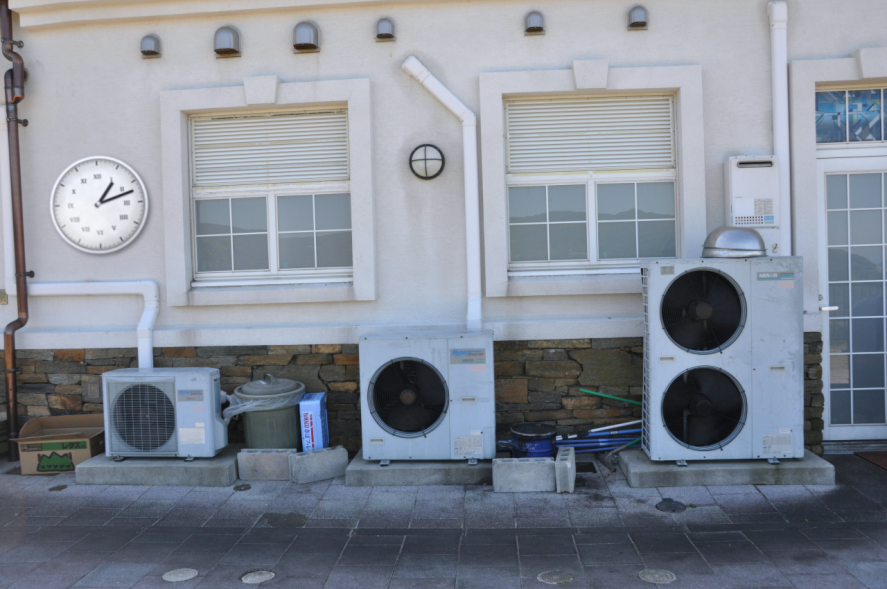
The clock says 1,12
